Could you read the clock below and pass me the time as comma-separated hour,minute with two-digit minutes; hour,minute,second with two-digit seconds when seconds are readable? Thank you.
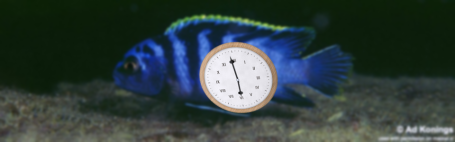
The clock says 5,59
